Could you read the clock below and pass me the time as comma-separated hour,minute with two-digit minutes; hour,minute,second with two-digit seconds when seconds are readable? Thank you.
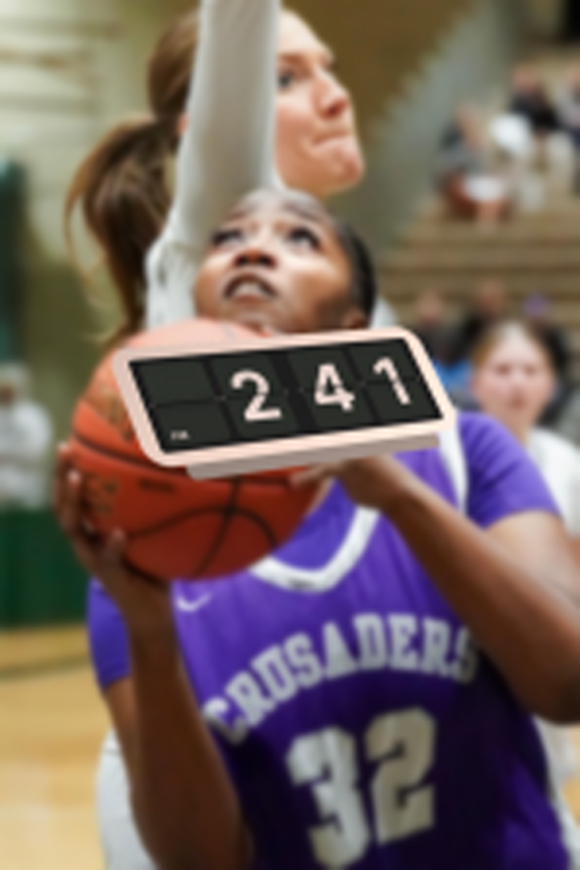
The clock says 2,41
